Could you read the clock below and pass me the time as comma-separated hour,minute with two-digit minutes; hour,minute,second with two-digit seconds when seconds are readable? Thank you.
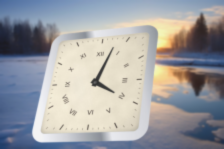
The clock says 4,03
